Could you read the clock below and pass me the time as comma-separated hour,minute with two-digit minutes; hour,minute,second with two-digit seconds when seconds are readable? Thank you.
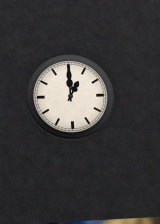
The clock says 1,00
